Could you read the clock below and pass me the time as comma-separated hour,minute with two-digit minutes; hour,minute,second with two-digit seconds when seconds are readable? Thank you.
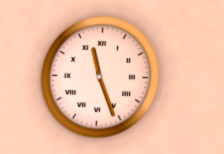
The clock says 11,26
